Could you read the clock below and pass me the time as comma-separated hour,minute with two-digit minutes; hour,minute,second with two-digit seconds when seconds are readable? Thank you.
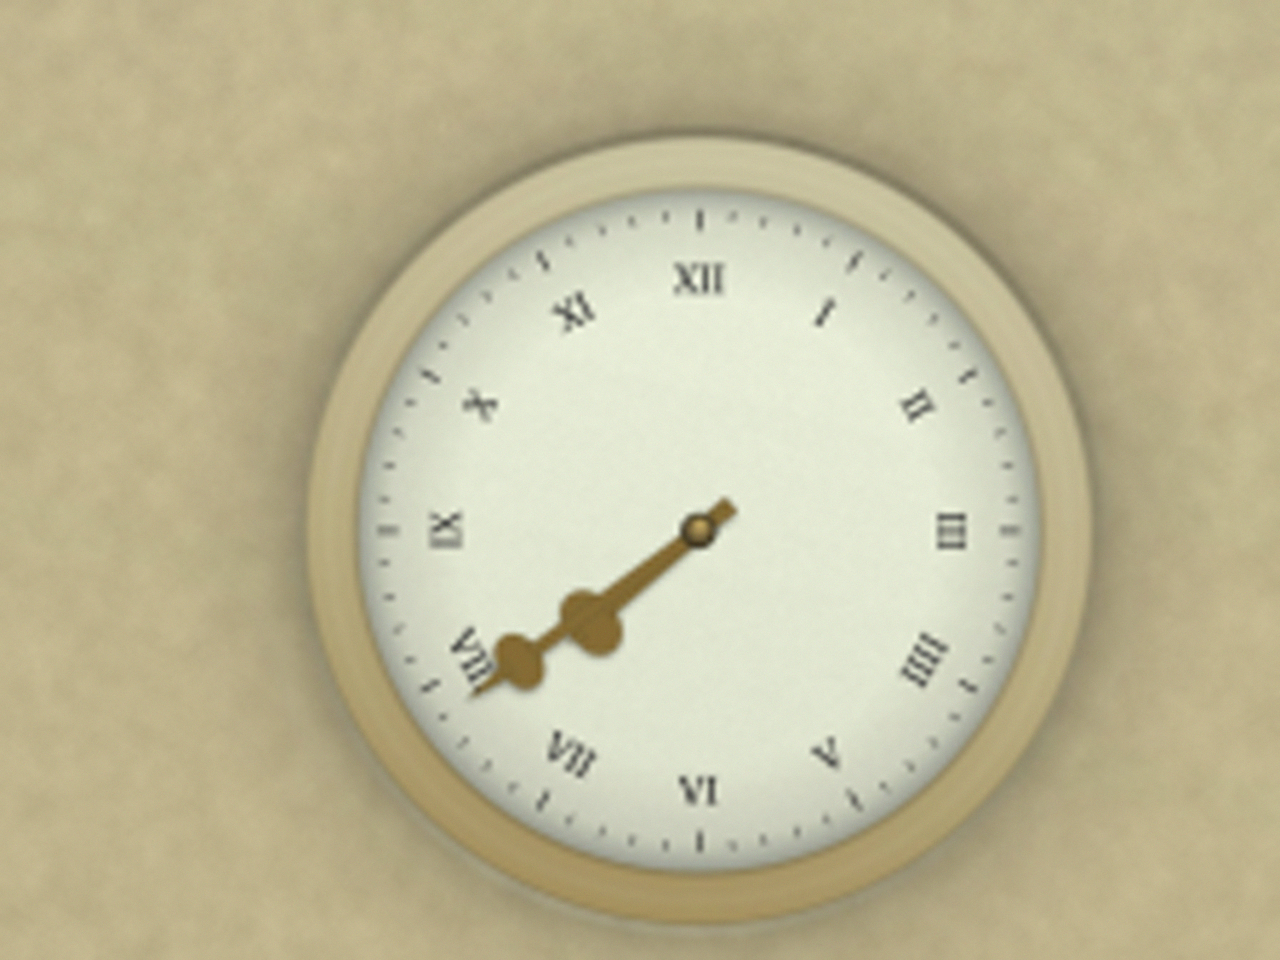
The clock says 7,39
